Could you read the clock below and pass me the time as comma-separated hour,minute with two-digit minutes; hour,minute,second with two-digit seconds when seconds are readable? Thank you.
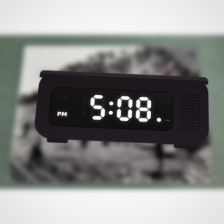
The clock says 5,08
